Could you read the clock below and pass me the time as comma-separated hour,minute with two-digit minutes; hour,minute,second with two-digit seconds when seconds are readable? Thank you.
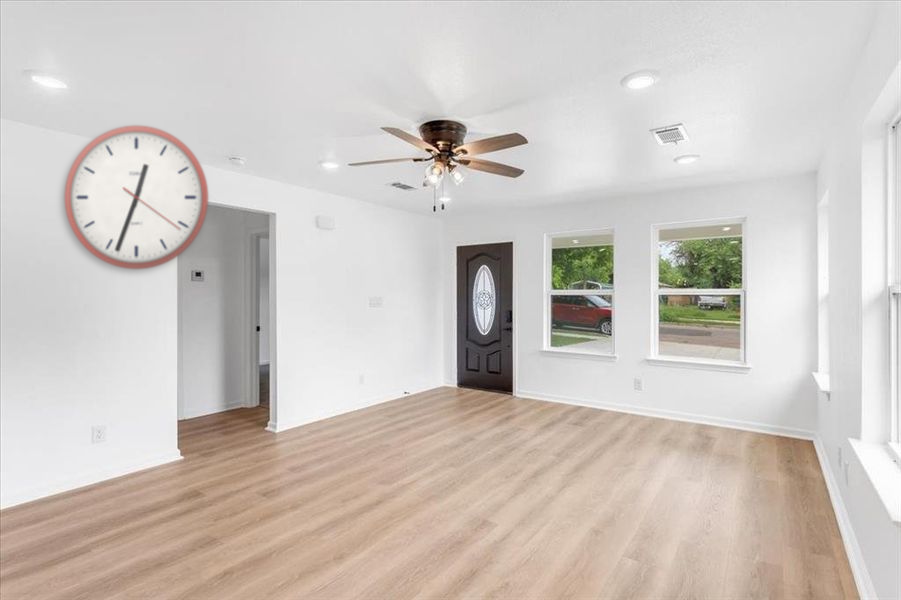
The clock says 12,33,21
